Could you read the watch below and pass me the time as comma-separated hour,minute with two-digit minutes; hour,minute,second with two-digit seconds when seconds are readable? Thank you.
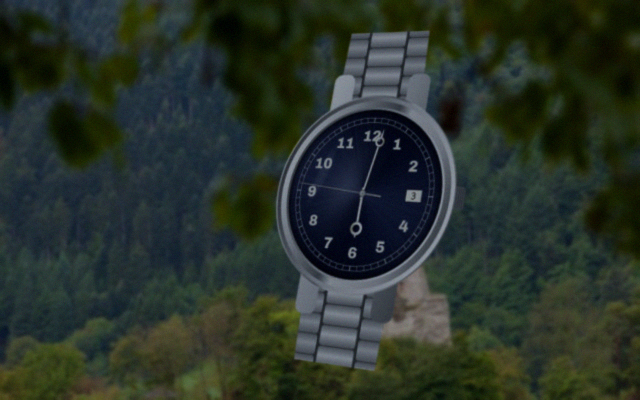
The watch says 6,01,46
